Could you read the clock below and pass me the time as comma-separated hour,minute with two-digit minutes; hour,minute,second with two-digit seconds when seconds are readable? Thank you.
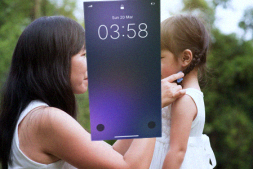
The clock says 3,58
